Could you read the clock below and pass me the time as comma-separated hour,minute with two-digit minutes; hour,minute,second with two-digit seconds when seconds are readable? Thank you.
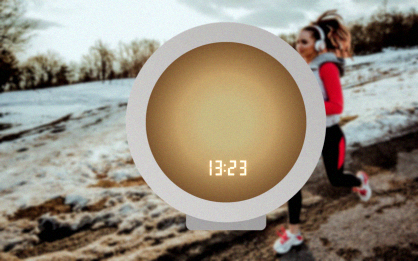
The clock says 13,23
